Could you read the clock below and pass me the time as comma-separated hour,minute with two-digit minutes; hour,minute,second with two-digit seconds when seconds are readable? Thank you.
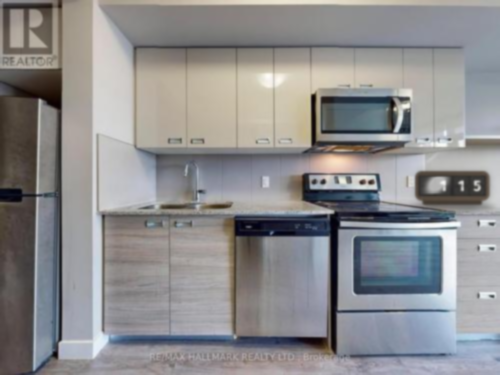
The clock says 1,15
